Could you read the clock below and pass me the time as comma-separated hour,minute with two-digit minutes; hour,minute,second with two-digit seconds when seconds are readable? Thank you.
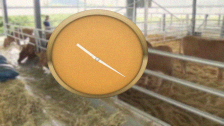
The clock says 10,21
